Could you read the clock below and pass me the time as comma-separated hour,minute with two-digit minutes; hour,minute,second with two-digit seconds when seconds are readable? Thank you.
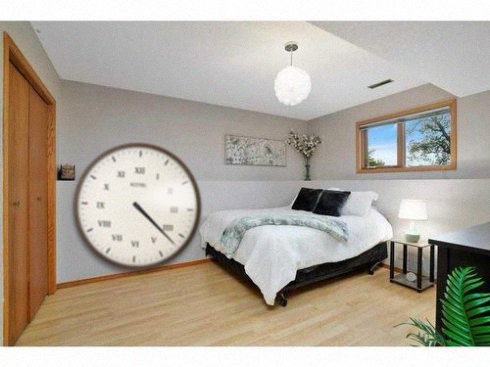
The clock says 4,22
